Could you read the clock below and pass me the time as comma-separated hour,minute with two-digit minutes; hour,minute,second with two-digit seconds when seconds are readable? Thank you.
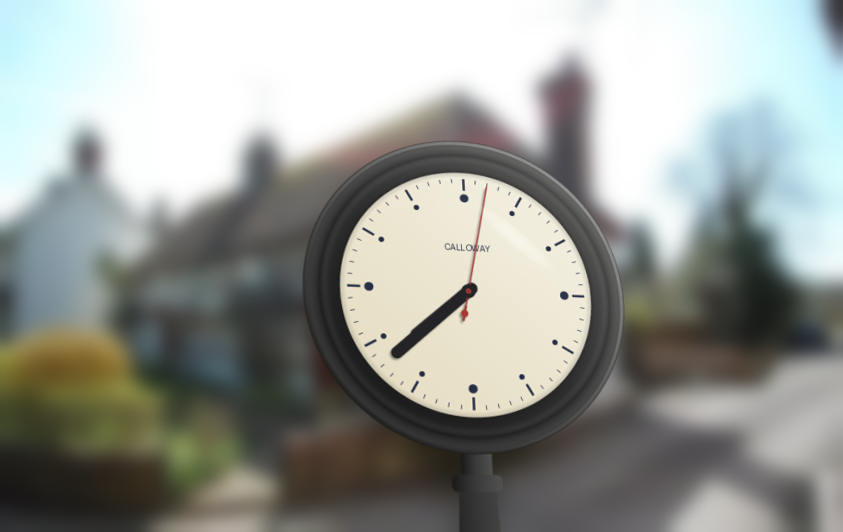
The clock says 7,38,02
